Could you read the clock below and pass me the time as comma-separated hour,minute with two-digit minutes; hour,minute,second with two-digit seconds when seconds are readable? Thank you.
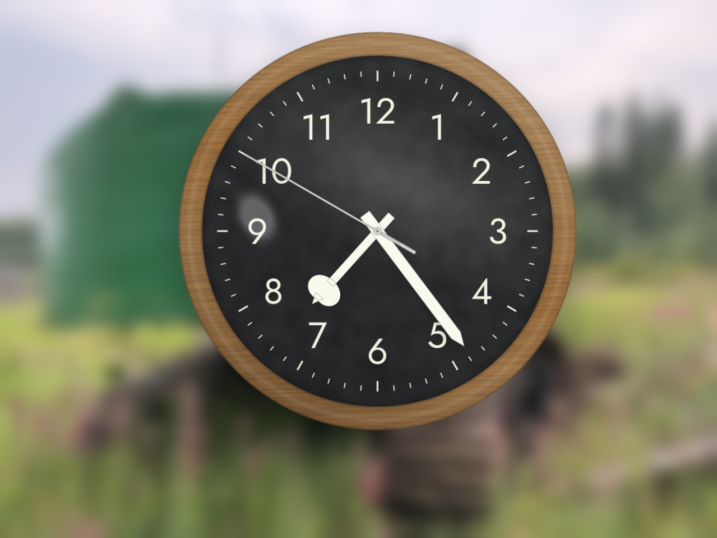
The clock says 7,23,50
